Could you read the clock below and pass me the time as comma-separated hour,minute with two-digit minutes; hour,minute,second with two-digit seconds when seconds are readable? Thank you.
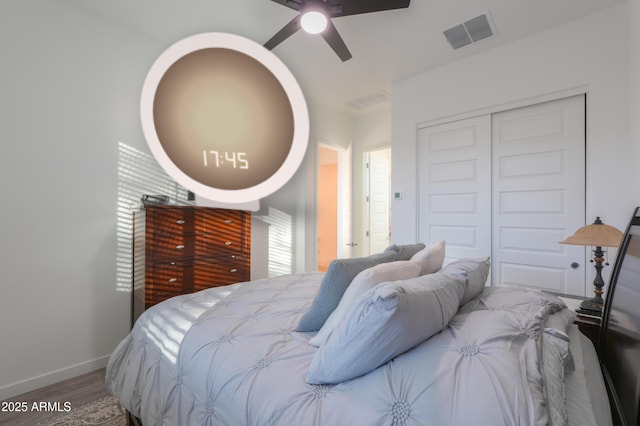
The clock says 17,45
